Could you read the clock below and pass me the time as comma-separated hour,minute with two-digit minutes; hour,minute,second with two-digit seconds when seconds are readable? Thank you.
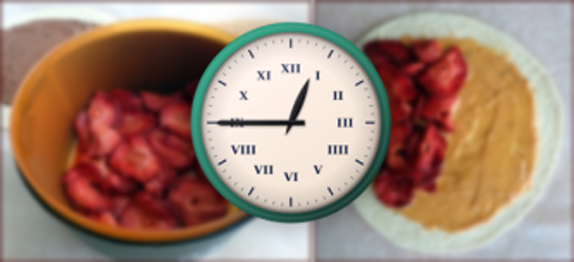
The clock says 12,45
